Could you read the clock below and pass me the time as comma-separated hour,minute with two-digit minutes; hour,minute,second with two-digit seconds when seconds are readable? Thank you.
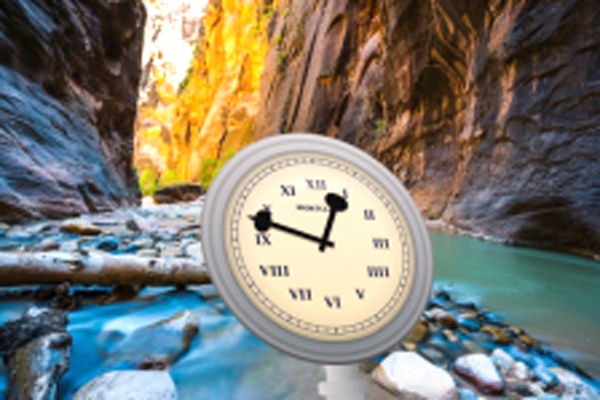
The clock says 12,48
